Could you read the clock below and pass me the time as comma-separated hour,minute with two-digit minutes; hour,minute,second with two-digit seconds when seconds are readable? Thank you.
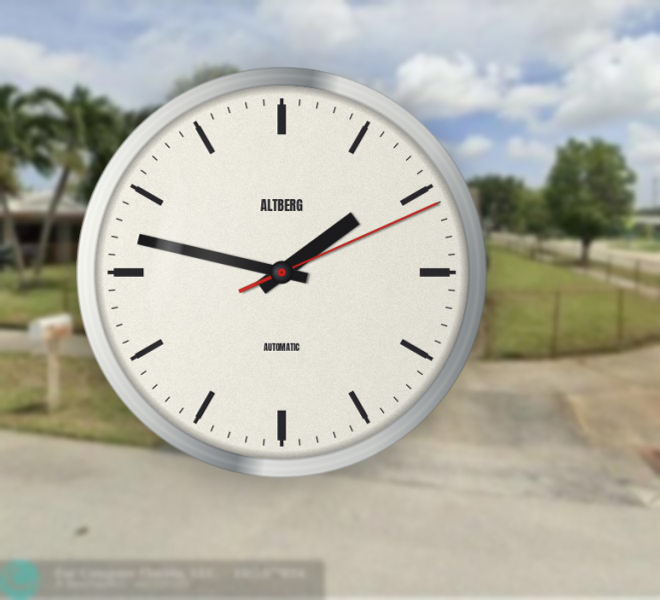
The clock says 1,47,11
